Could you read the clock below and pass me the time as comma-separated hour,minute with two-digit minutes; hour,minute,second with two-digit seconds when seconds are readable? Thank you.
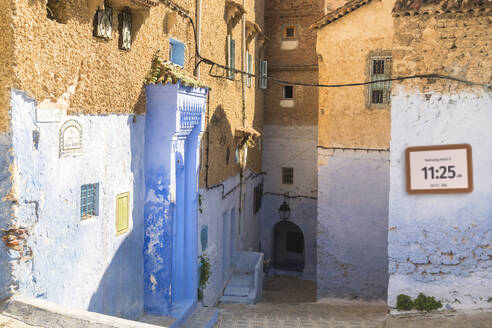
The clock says 11,25
